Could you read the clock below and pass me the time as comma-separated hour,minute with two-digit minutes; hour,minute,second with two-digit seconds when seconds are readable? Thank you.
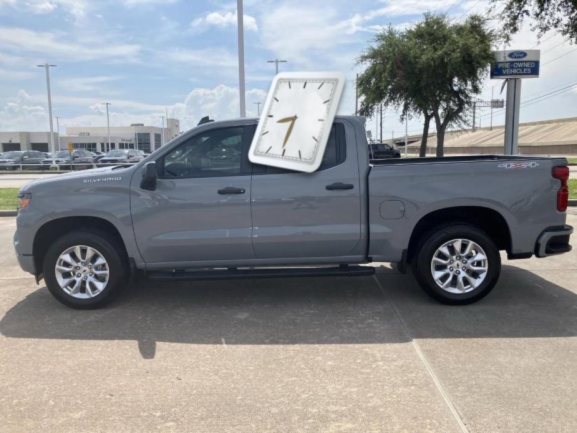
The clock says 8,31
